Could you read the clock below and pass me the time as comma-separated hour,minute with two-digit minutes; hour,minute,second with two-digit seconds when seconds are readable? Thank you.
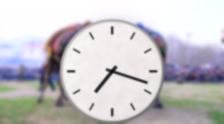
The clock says 7,18
